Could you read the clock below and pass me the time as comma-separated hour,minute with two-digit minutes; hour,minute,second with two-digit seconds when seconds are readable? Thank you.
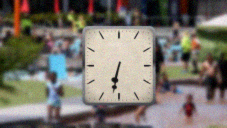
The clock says 6,32
